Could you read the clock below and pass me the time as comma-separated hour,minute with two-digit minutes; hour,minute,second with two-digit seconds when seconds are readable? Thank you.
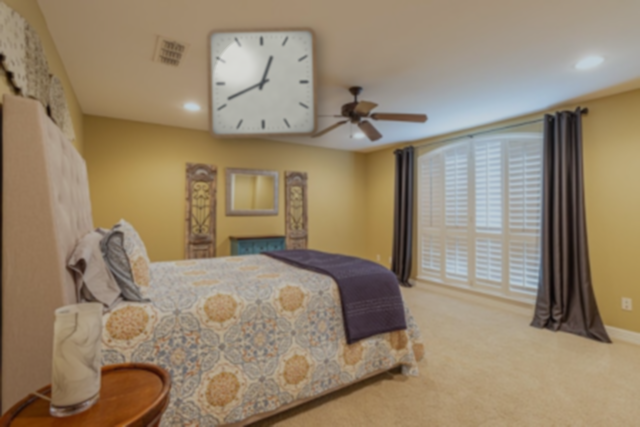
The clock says 12,41
